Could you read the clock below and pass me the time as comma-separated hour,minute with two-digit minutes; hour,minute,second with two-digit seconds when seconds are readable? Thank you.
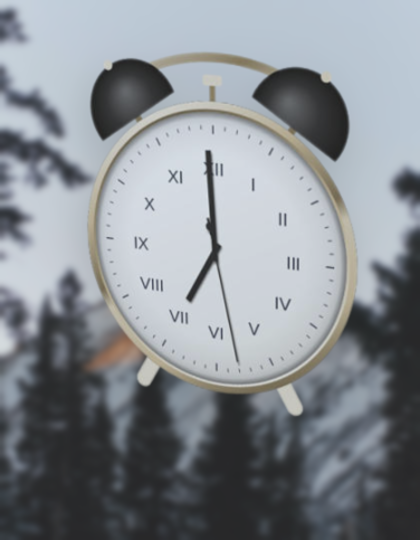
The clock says 6,59,28
